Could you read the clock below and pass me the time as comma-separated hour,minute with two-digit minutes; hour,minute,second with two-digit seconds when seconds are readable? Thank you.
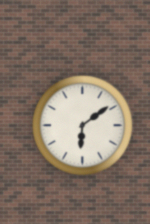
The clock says 6,09
